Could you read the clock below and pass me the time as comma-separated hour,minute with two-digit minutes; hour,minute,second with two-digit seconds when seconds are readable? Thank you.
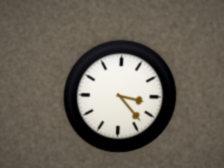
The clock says 3,23
